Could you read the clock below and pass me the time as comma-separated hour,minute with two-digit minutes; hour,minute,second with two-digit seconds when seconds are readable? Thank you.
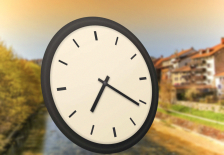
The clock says 7,21
